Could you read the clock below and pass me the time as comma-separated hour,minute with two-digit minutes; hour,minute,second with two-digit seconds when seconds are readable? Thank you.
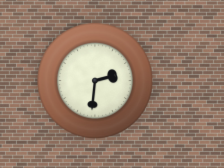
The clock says 2,31
